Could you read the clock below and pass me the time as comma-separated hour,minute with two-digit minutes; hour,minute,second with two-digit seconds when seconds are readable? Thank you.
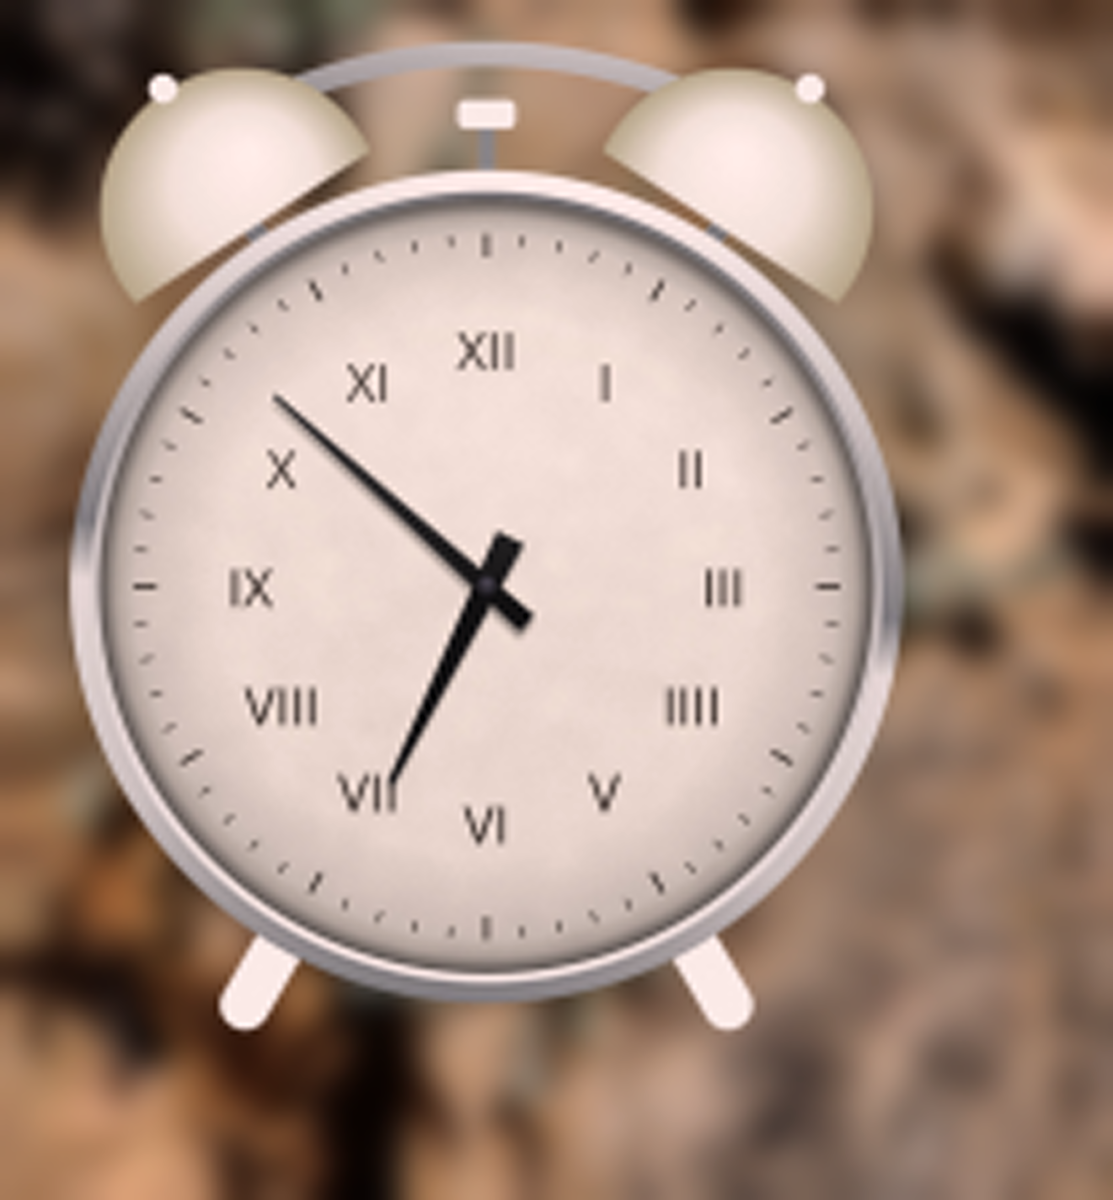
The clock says 6,52
